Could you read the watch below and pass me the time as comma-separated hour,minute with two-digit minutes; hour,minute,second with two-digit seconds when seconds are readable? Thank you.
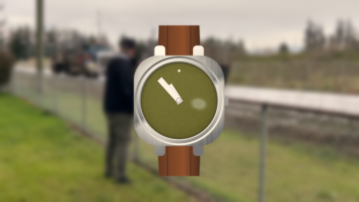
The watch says 10,53
